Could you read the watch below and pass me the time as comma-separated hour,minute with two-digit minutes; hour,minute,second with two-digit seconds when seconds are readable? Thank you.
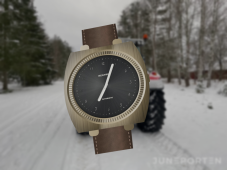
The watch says 7,04
